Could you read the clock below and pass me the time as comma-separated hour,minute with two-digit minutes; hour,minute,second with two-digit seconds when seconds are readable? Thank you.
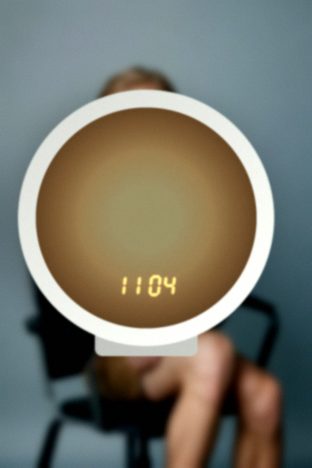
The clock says 11,04
